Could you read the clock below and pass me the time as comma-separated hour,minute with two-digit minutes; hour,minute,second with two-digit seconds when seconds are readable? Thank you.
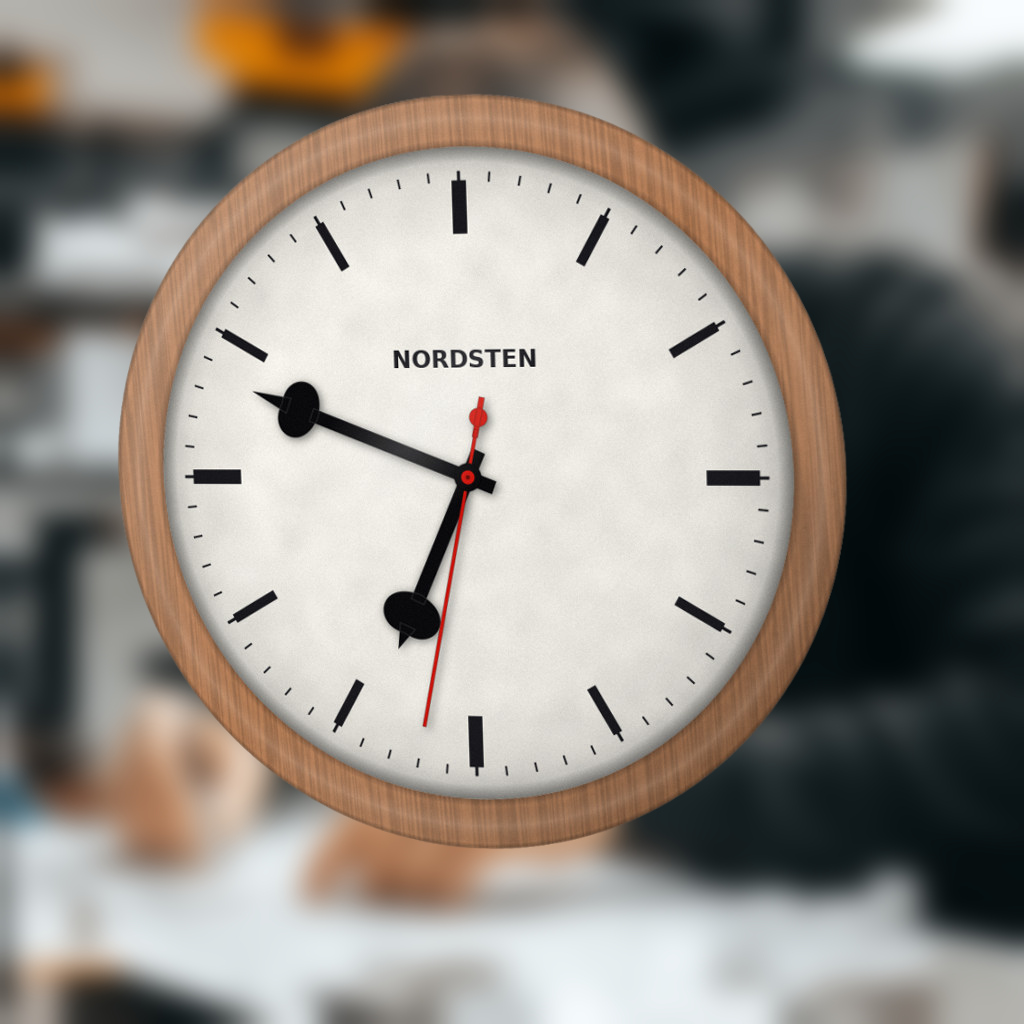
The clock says 6,48,32
